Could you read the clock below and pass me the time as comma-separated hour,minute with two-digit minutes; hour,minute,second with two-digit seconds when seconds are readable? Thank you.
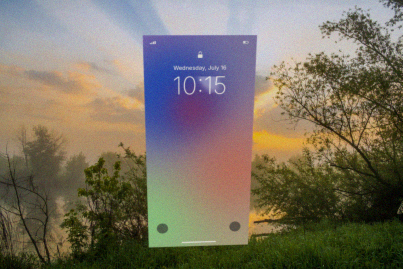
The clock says 10,15
